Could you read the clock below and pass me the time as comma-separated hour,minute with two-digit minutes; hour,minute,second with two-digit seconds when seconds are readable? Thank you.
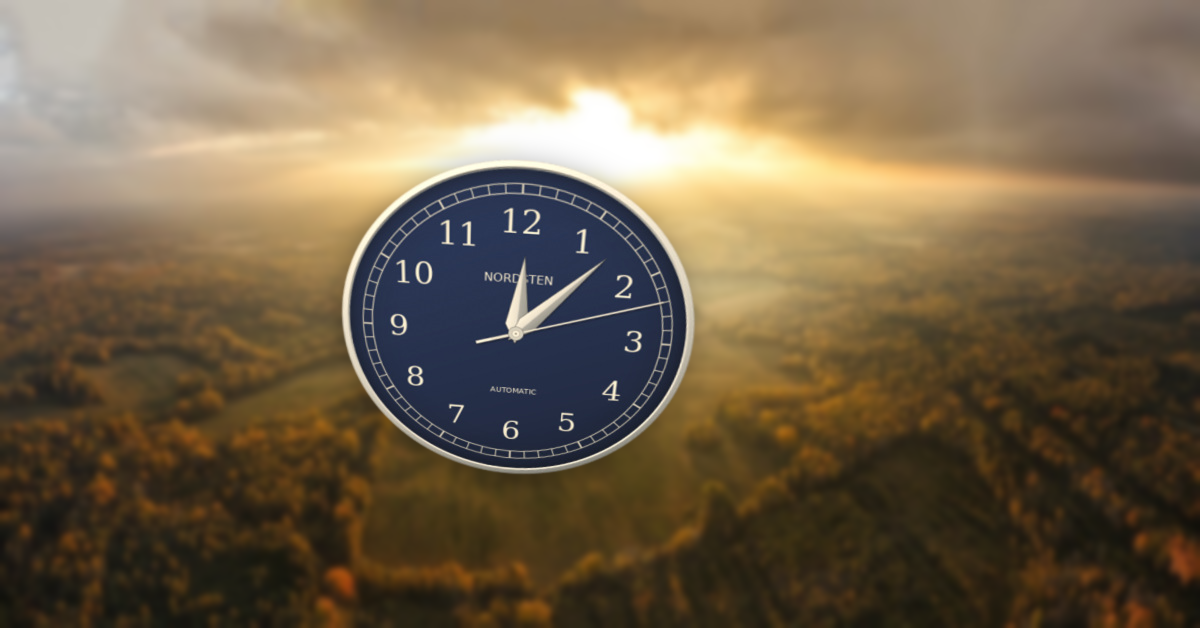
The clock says 12,07,12
